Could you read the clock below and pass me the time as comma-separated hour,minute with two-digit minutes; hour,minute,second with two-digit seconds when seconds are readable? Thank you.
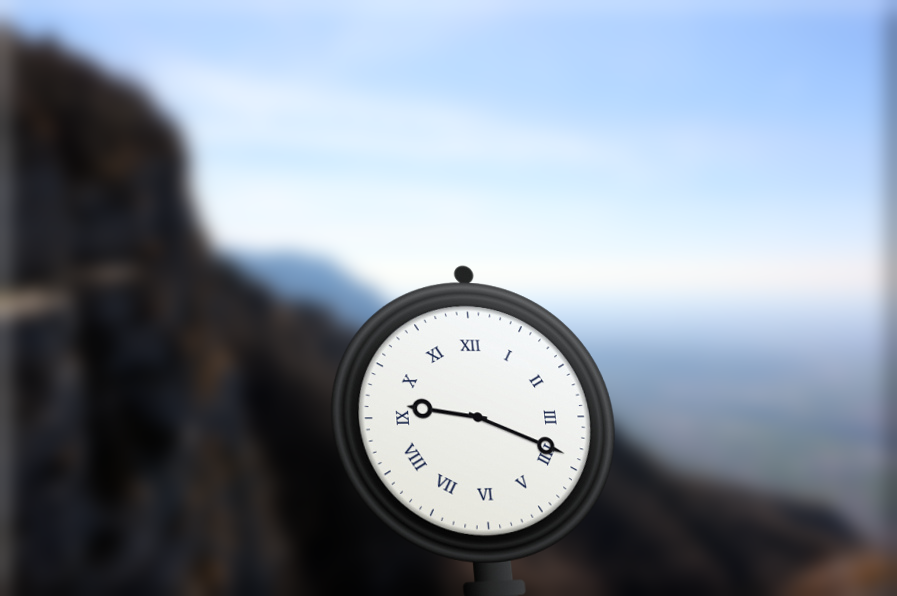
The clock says 9,19
